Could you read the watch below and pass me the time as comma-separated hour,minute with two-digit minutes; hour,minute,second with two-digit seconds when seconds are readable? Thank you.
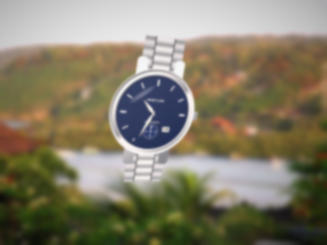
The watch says 10,34
